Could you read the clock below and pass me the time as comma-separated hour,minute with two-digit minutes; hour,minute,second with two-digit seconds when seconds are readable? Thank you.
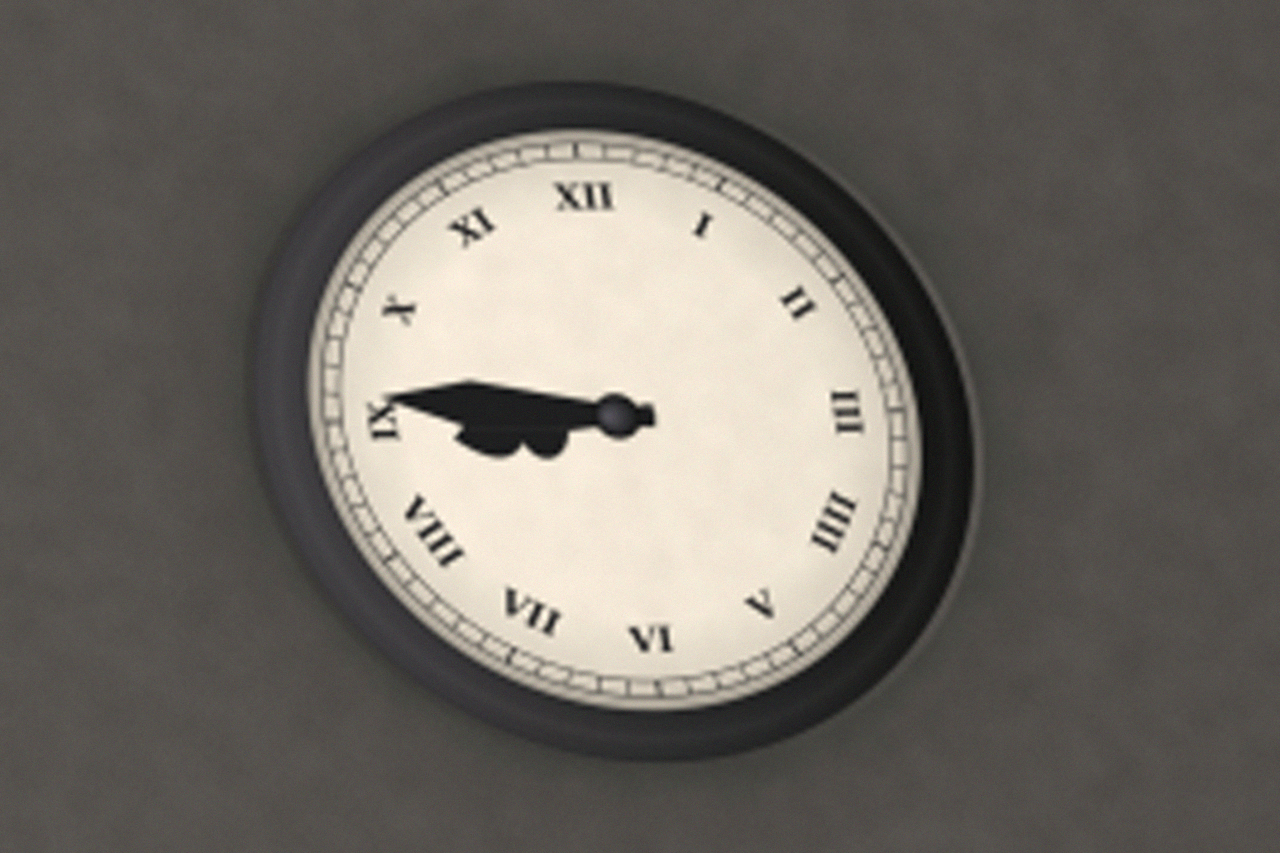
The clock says 8,46
